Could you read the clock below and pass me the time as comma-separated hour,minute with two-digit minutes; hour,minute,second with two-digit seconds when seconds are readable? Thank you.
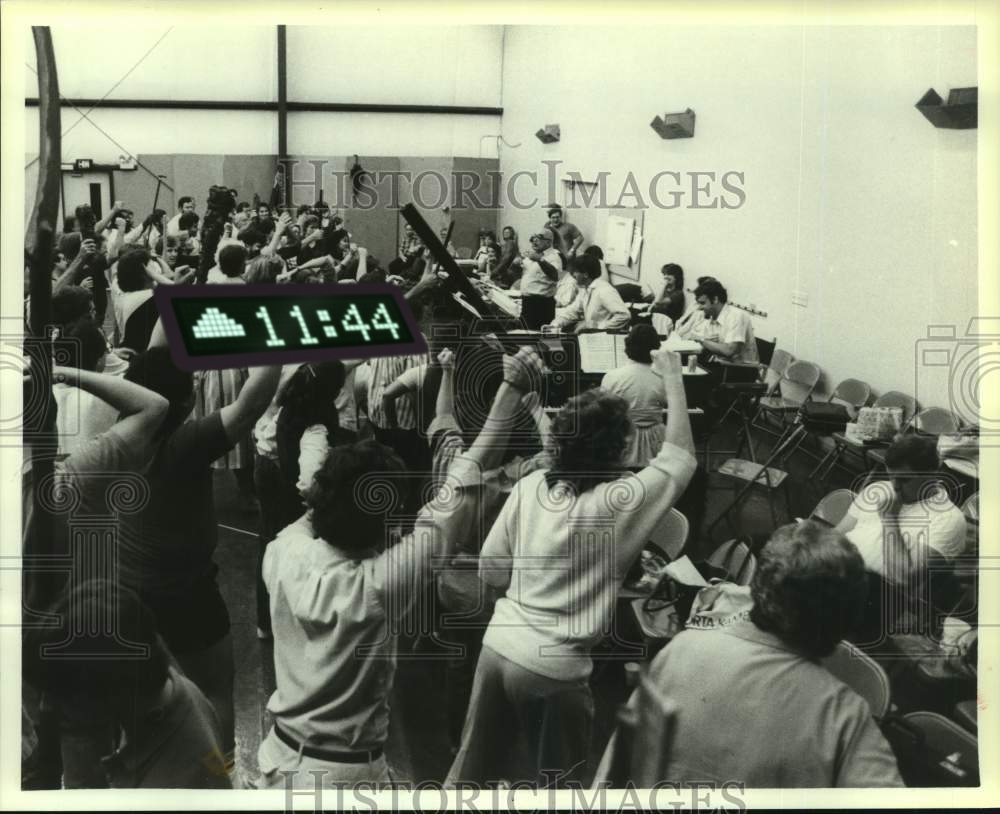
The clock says 11,44
